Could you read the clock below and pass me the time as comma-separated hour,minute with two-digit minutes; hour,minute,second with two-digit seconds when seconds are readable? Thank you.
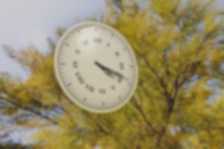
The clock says 4,19
